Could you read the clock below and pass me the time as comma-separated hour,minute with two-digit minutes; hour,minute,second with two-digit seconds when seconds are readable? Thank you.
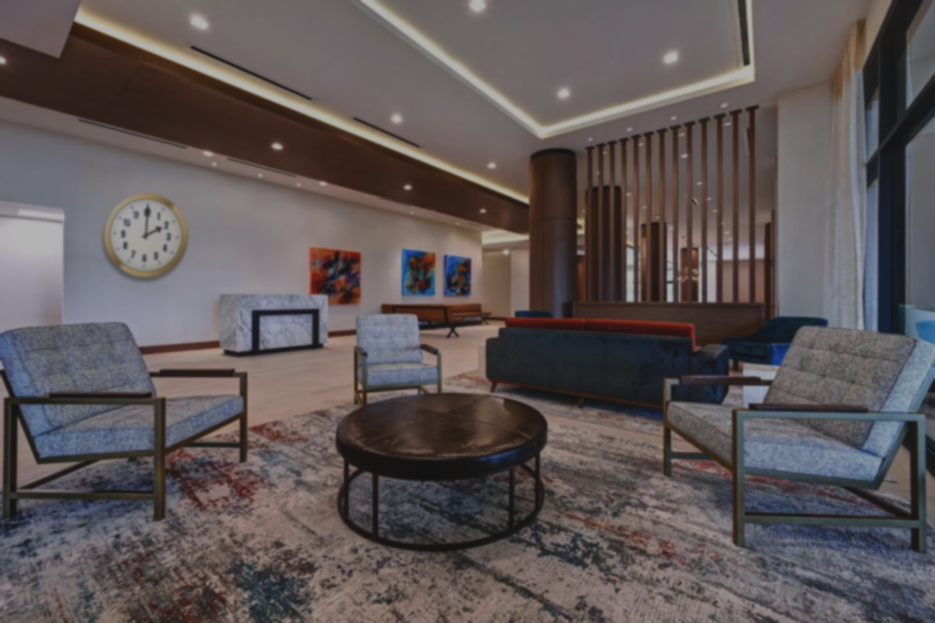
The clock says 2,00
